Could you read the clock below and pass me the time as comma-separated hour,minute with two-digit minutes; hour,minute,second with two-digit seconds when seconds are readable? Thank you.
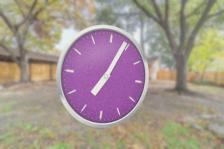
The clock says 7,04
